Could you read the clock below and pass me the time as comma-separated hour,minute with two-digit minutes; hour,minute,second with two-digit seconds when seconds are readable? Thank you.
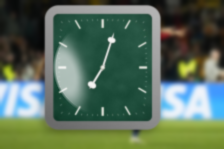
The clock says 7,03
